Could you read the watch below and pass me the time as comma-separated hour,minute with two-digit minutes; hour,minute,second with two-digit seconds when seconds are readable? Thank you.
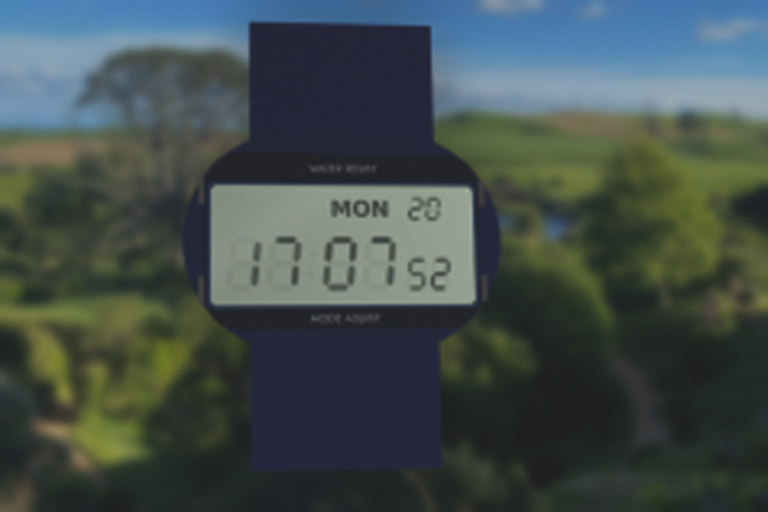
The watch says 17,07,52
